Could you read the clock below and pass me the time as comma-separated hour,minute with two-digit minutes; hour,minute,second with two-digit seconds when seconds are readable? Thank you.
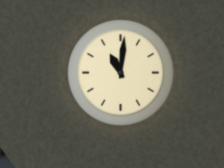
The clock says 11,01
